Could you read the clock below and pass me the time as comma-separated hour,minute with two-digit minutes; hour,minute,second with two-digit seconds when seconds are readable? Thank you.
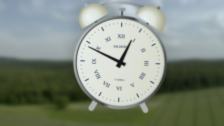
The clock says 12,49
